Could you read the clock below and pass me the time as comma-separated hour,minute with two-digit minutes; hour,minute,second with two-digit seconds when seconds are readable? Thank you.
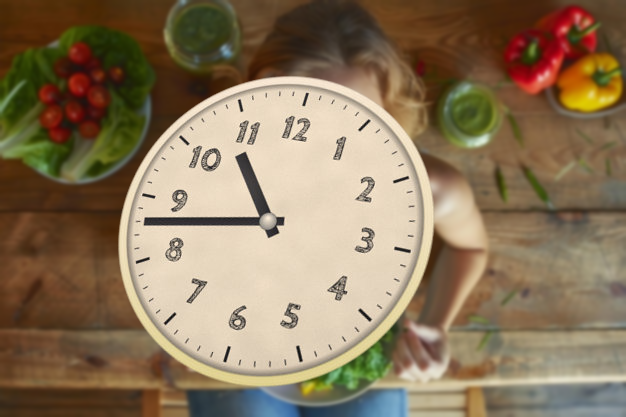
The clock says 10,43
